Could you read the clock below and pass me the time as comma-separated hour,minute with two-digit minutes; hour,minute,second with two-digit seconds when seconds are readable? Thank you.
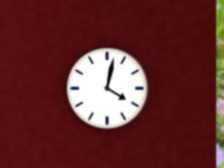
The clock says 4,02
